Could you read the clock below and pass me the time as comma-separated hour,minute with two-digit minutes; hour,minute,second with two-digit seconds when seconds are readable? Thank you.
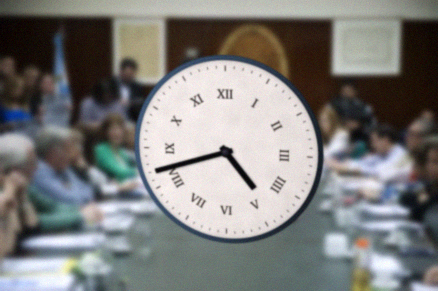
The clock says 4,42
